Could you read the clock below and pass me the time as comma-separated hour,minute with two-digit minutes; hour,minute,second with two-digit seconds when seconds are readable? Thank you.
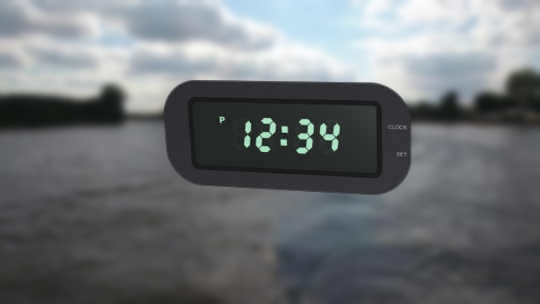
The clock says 12,34
